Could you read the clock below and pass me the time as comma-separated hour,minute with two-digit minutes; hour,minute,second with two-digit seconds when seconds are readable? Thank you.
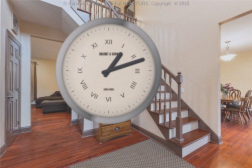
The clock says 1,12
